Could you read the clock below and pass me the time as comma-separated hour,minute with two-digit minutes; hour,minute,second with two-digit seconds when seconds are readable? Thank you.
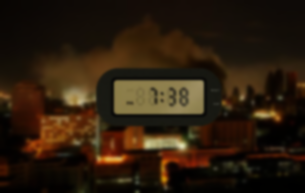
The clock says 7,38
